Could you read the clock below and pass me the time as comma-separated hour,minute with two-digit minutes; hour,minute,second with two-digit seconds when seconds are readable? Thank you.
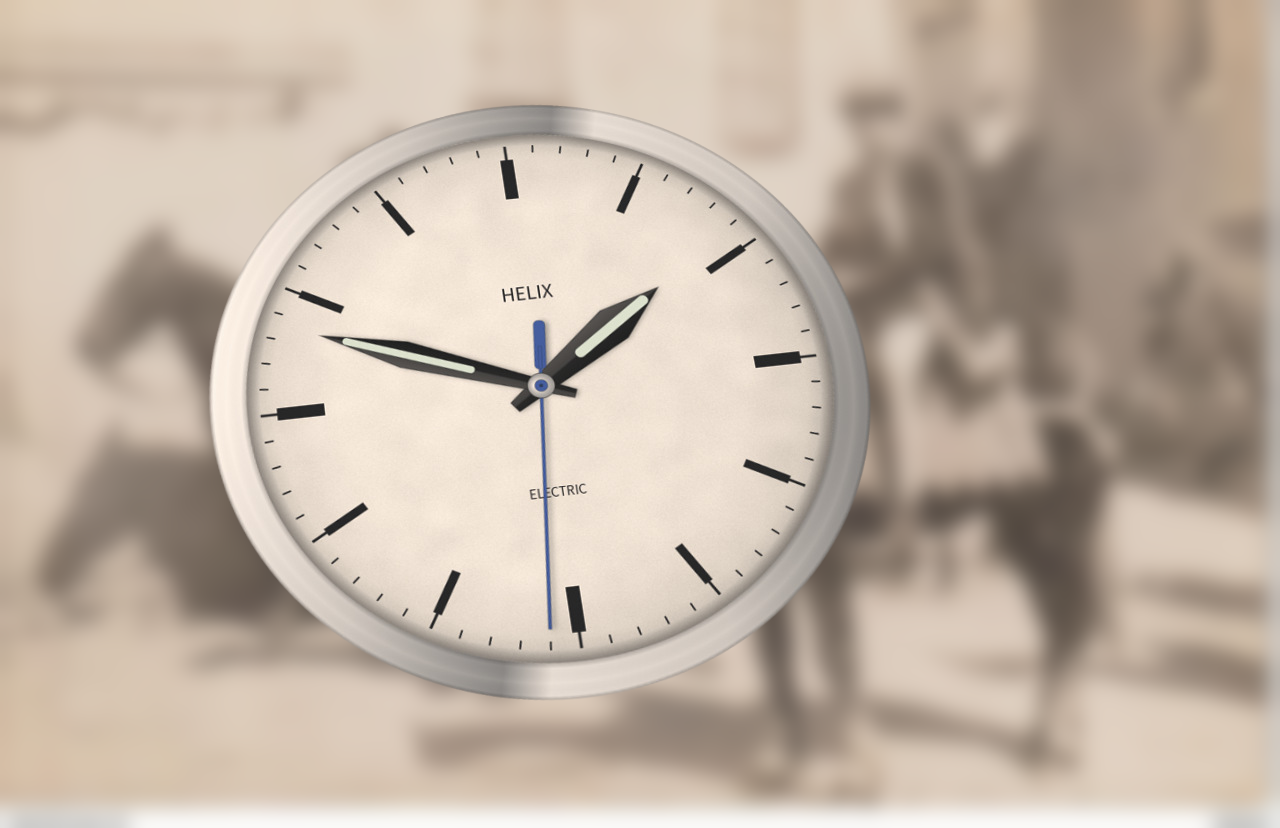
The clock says 1,48,31
